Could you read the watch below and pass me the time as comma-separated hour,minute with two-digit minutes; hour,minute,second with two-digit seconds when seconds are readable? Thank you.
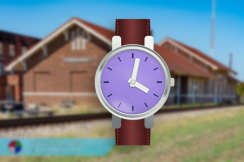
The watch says 4,02
